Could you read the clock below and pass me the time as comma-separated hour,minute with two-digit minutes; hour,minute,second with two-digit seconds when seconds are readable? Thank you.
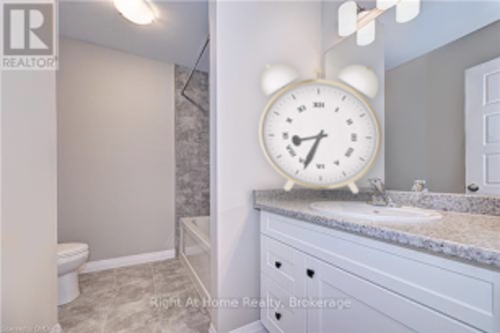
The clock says 8,34
